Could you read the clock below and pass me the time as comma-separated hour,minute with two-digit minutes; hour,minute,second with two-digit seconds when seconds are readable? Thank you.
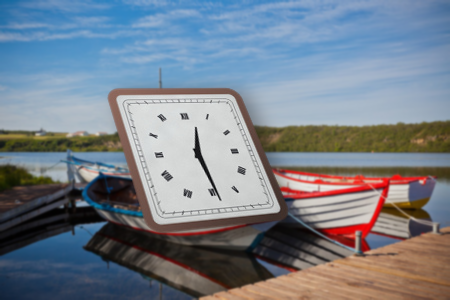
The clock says 12,29
